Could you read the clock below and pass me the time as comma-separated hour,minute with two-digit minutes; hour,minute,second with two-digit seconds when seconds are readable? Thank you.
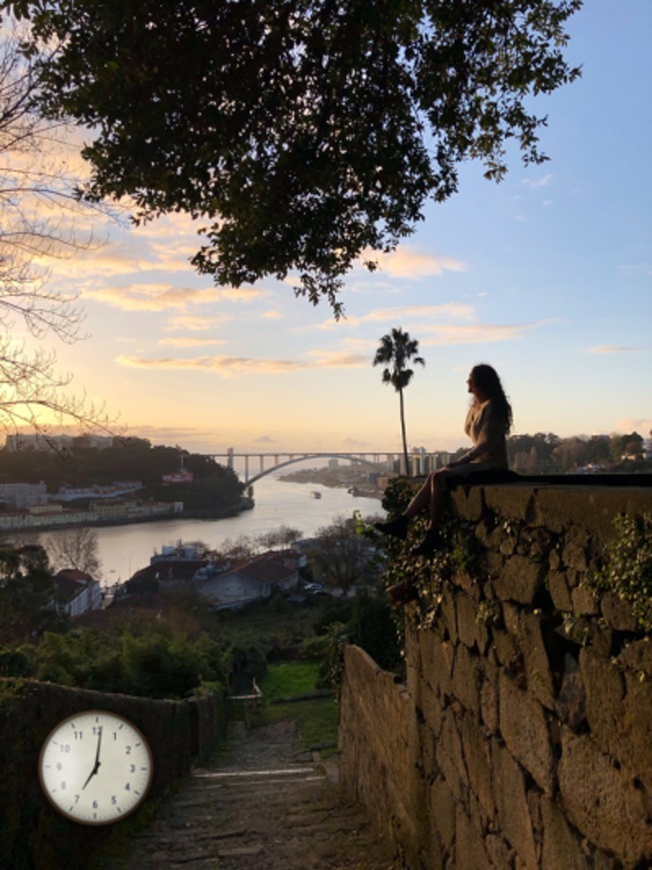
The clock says 7,01
